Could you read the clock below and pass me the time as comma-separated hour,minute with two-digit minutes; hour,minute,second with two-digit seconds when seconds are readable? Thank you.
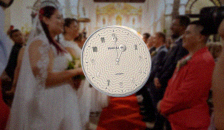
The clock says 1,00
